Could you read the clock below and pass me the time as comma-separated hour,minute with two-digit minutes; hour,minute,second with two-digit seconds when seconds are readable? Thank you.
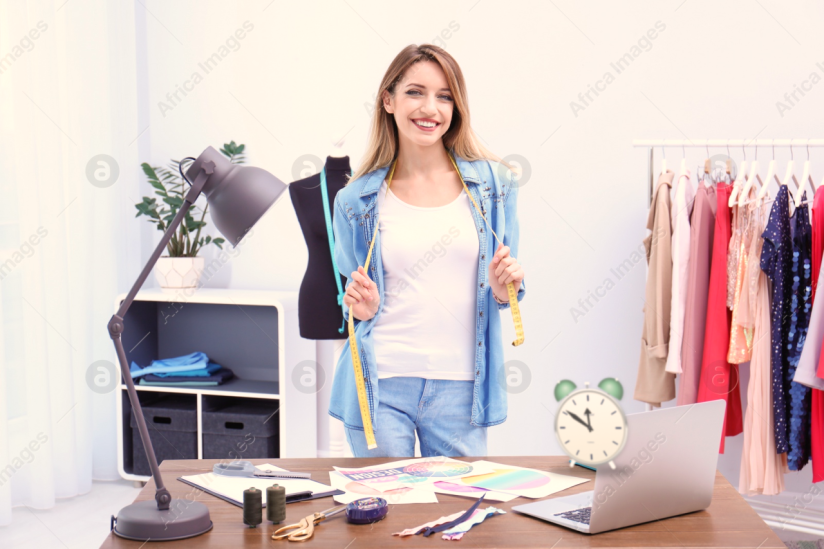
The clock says 11,51
